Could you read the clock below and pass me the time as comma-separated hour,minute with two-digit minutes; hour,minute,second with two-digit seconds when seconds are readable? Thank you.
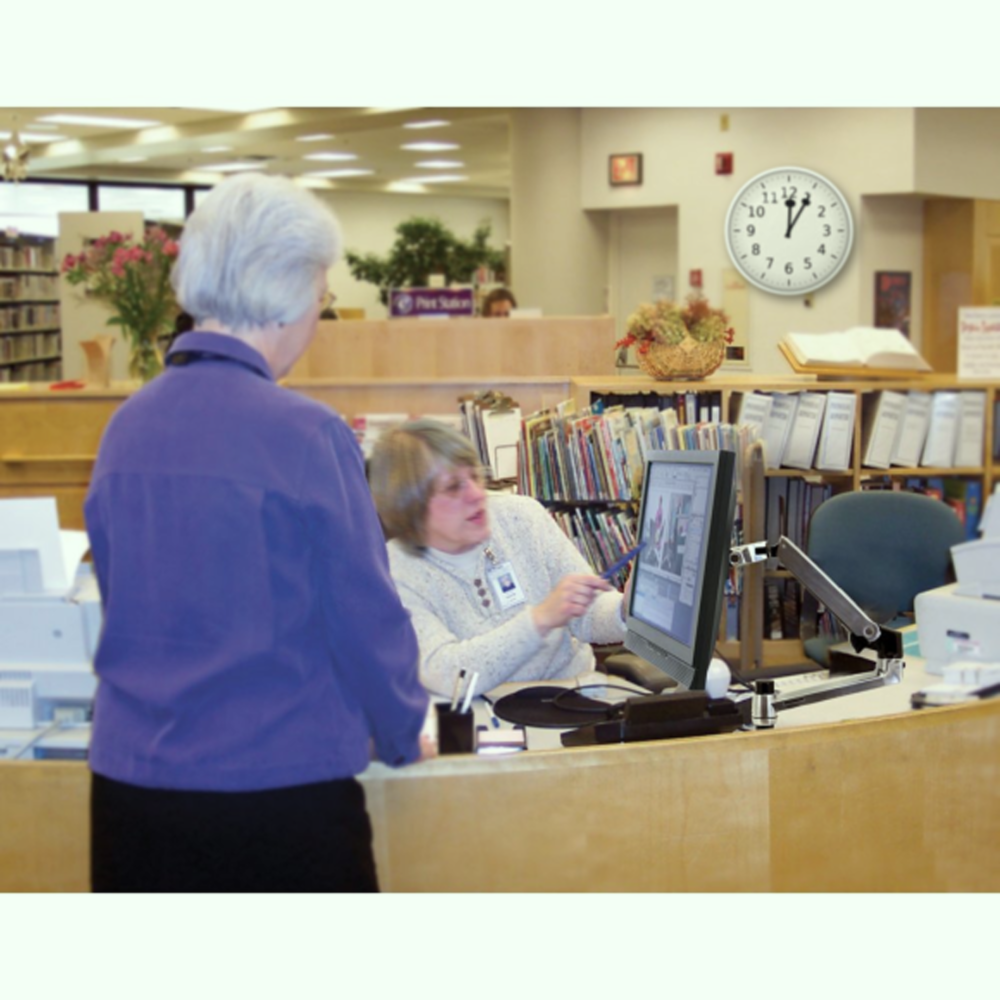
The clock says 12,05
